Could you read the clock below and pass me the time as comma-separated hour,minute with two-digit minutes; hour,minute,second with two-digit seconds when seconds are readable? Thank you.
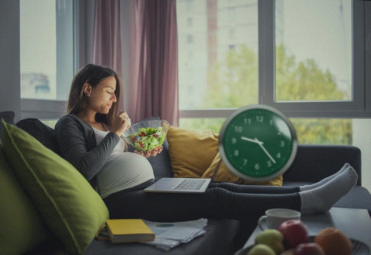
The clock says 9,23
